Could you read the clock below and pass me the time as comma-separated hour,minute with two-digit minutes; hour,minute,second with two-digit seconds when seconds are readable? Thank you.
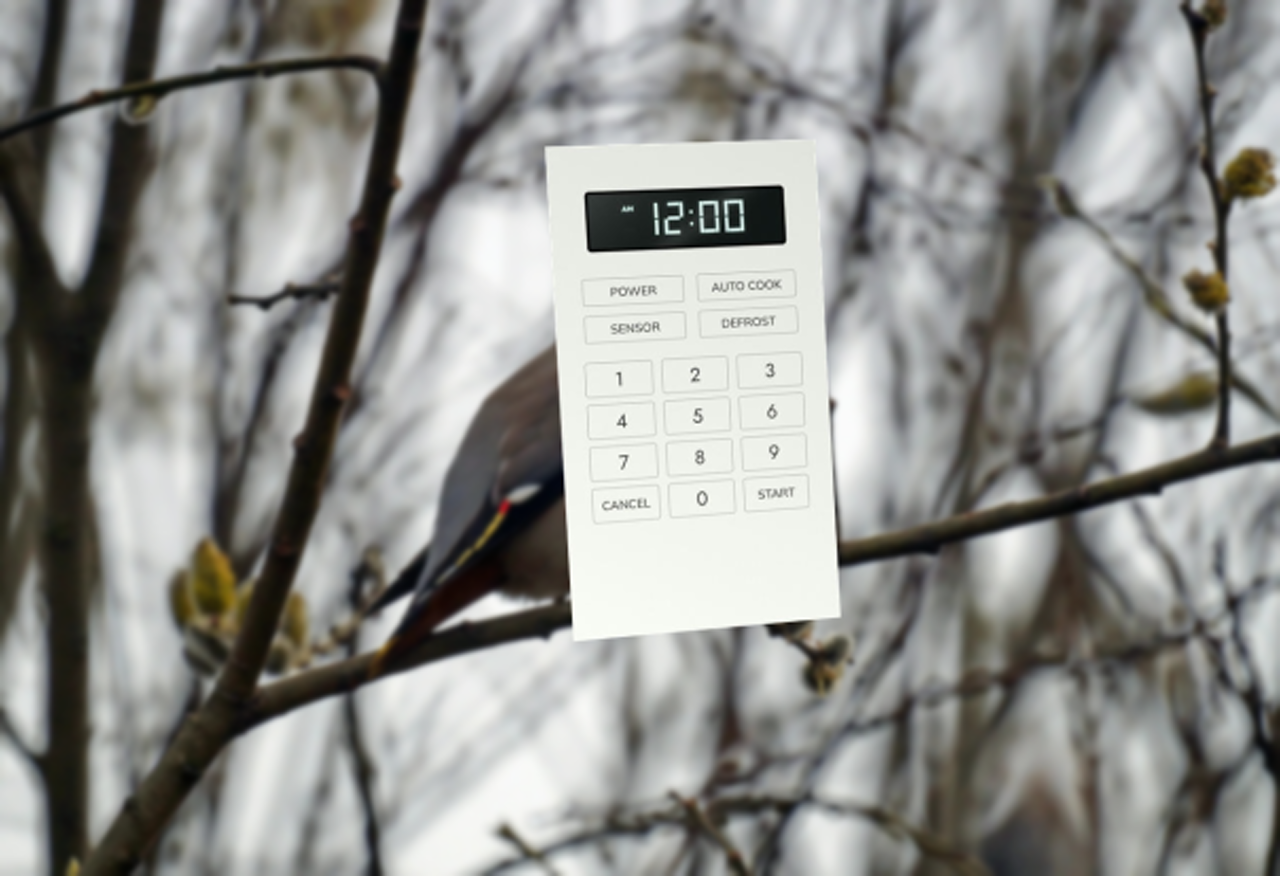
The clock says 12,00
